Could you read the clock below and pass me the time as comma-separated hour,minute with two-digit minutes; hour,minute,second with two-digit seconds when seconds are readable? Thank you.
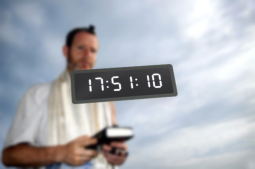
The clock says 17,51,10
